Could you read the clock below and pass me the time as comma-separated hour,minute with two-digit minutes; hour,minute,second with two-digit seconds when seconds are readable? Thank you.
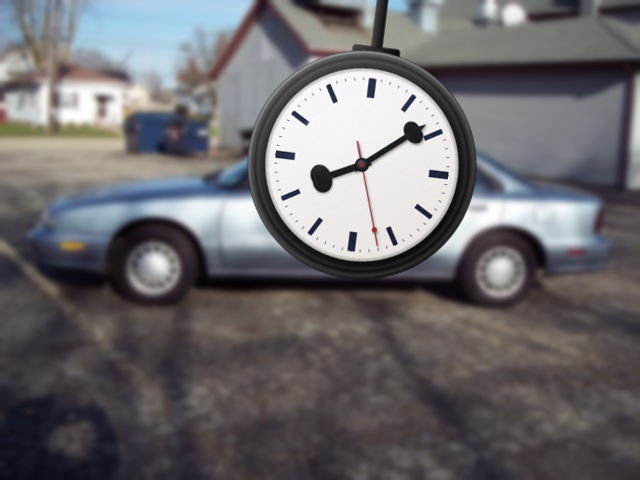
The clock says 8,08,27
